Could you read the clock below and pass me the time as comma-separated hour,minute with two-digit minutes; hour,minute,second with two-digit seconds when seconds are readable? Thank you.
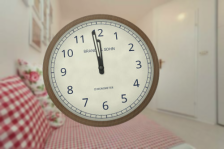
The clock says 11,59
